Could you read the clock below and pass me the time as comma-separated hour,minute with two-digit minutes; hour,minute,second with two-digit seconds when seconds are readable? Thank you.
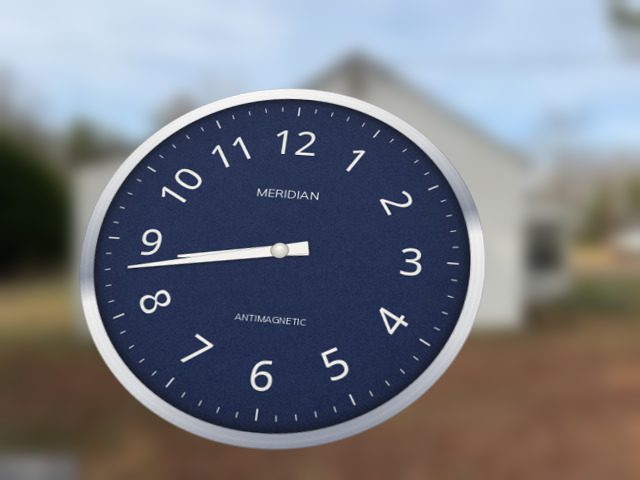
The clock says 8,43
